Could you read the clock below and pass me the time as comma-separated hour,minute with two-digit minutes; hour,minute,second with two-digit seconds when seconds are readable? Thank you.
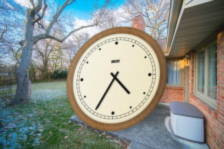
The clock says 4,35
